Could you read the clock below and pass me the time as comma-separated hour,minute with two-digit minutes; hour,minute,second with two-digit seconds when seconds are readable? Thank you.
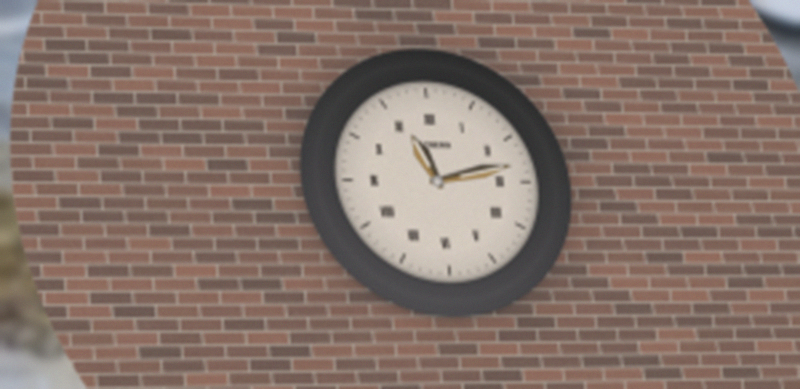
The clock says 11,13
